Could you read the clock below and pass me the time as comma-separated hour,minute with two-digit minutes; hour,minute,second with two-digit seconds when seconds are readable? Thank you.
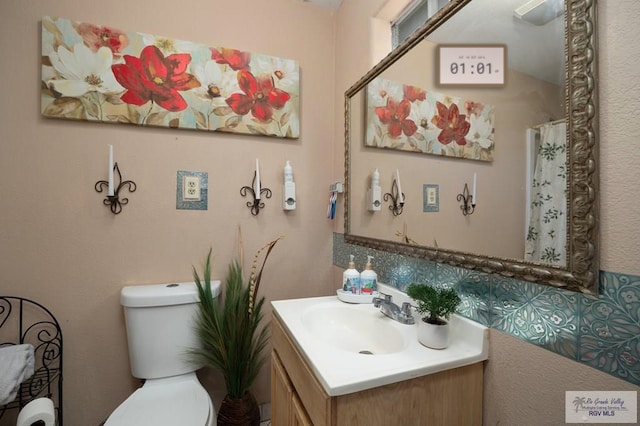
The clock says 1,01
